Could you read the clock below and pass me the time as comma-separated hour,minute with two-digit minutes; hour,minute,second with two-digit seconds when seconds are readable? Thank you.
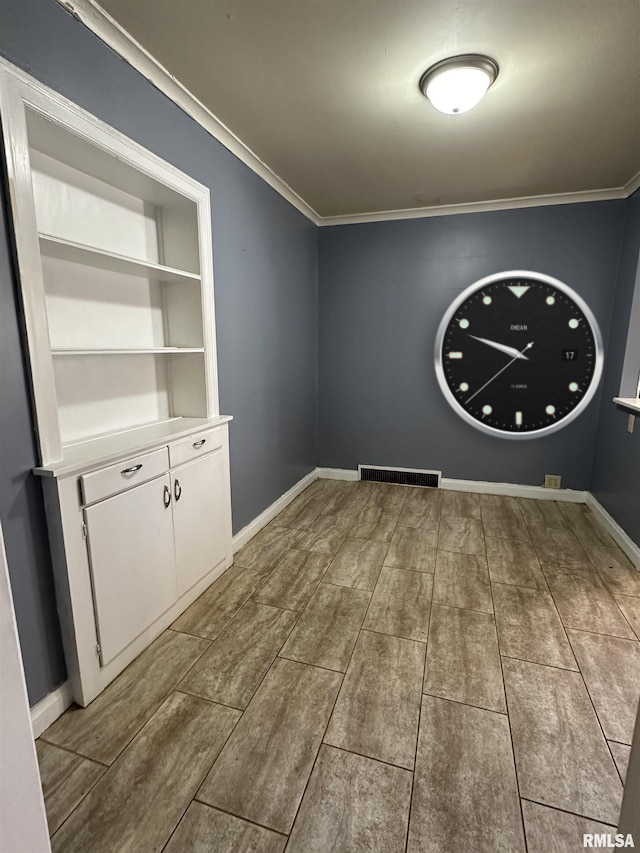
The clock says 9,48,38
